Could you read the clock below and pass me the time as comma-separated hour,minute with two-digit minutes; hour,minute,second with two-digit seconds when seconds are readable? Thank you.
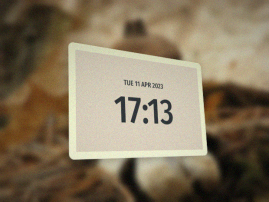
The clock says 17,13
